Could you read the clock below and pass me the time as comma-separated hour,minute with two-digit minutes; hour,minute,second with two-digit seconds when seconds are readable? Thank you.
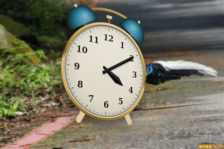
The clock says 4,10
